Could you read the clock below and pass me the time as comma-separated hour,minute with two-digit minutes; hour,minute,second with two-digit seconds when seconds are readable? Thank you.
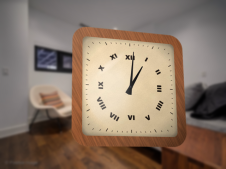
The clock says 1,01
